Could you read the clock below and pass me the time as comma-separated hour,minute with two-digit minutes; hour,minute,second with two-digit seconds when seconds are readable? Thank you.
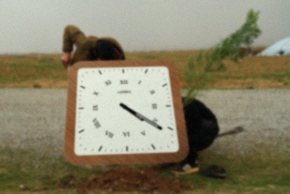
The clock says 4,21
